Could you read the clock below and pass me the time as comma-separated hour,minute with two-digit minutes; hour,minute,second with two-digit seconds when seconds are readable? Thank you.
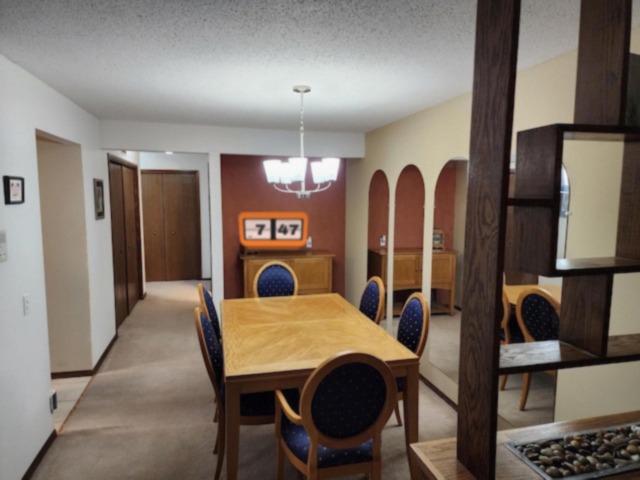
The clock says 7,47
